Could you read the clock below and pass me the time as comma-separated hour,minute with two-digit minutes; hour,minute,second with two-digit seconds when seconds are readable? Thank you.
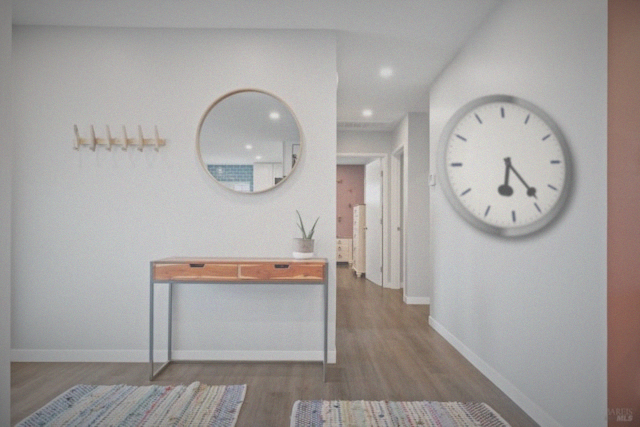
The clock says 6,24
